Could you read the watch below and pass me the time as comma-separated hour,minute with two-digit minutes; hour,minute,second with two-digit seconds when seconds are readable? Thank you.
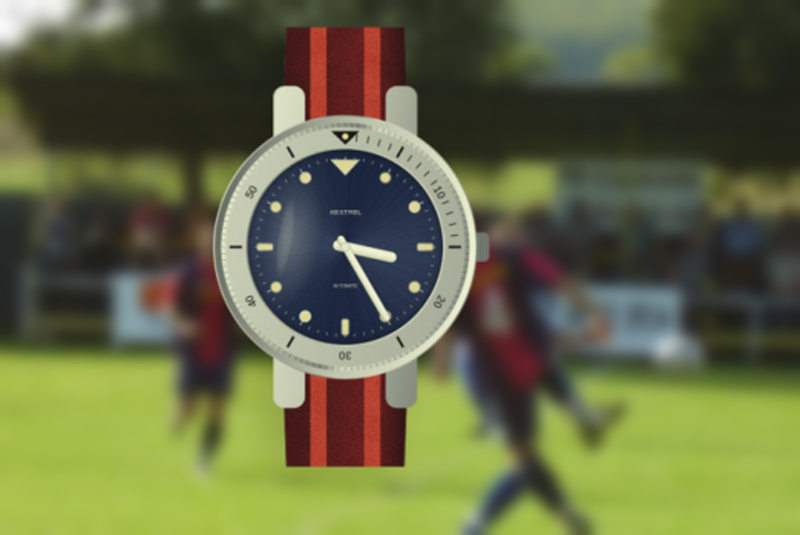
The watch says 3,25
